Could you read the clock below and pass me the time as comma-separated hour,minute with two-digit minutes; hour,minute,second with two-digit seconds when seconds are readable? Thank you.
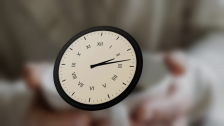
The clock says 2,13
